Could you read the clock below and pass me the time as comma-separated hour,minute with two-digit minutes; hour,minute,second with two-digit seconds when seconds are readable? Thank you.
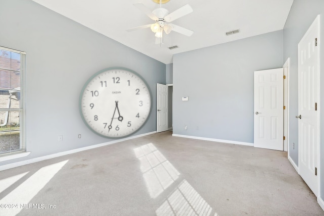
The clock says 5,33
